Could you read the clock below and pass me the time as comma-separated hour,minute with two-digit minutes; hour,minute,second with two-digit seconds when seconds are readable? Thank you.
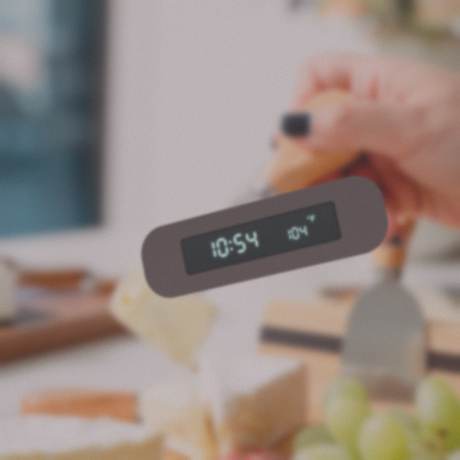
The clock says 10,54
